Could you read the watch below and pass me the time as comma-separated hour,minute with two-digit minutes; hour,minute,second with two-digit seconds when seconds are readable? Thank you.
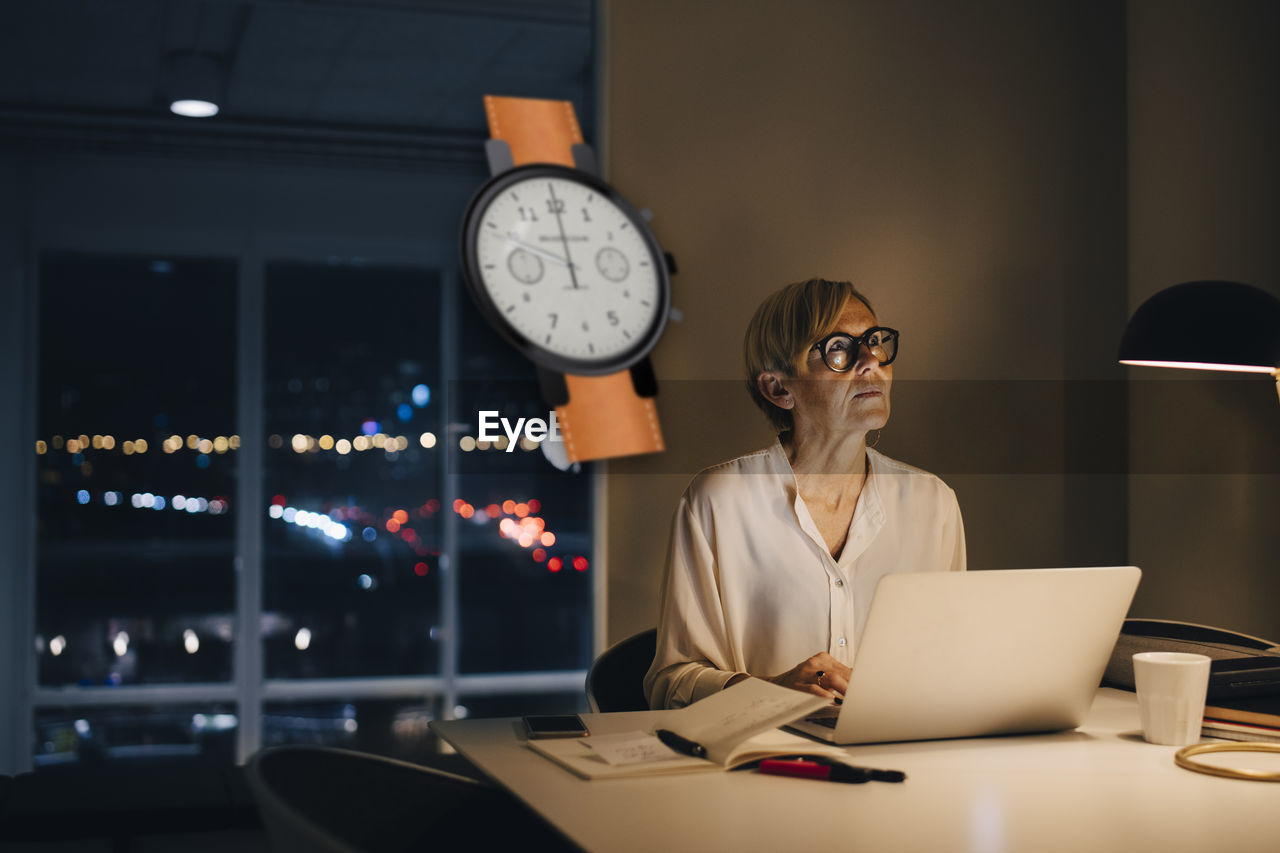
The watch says 9,49
